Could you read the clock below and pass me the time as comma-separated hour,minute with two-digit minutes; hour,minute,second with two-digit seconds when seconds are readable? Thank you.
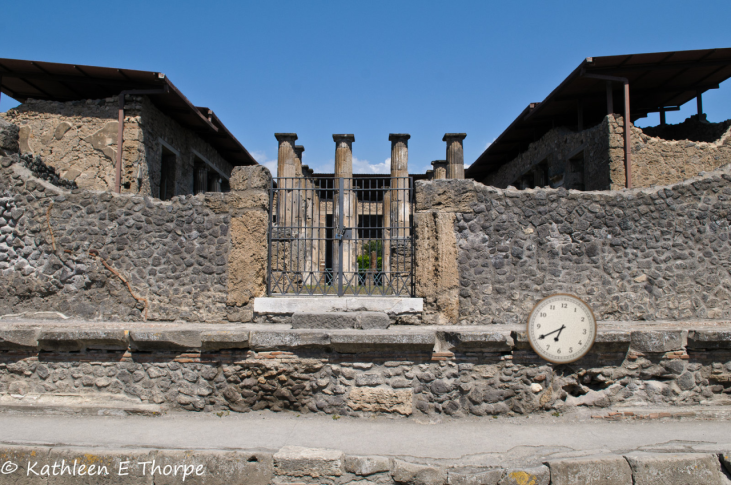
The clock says 6,40
